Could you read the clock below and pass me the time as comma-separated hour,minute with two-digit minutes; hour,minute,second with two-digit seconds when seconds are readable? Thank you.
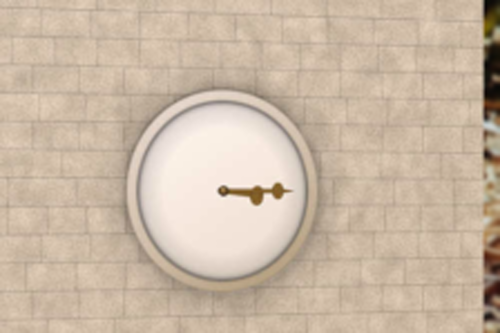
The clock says 3,15
